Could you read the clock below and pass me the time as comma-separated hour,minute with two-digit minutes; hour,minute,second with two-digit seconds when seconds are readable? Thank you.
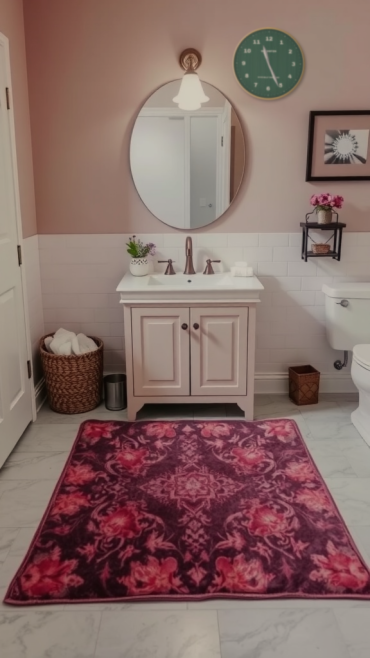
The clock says 11,26
